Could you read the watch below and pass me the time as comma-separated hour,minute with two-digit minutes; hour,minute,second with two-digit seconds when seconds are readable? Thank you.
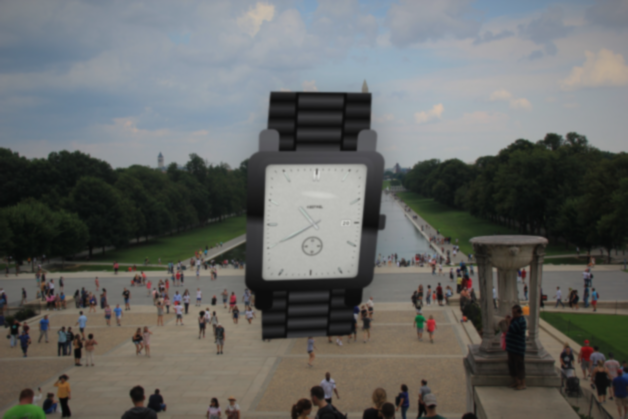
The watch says 10,40
